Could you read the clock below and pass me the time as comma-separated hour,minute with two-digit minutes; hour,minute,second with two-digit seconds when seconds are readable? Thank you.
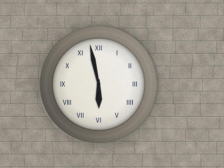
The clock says 5,58
